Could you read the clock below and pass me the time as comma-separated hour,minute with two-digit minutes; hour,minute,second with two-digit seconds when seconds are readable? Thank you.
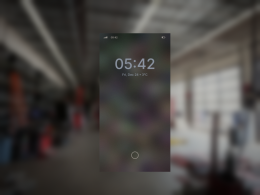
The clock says 5,42
